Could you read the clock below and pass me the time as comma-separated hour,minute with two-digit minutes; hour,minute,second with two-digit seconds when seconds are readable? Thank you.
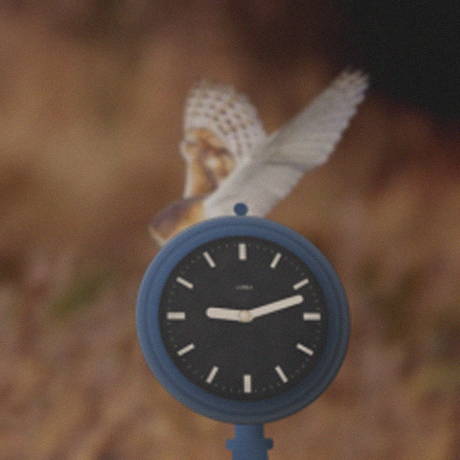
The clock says 9,12
